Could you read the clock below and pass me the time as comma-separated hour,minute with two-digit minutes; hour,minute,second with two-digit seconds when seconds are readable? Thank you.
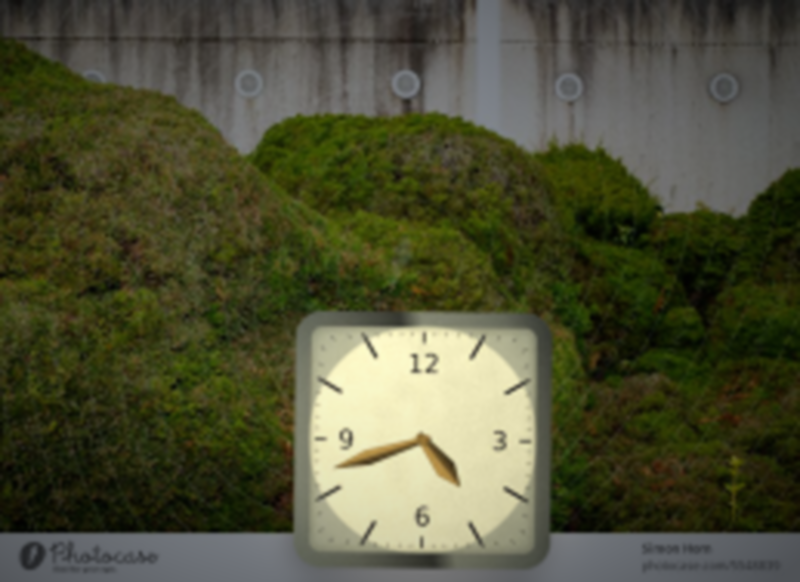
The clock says 4,42
